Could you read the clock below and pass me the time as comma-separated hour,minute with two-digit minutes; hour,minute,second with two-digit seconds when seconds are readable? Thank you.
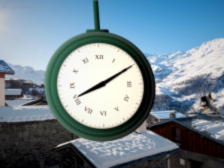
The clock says 8,10
